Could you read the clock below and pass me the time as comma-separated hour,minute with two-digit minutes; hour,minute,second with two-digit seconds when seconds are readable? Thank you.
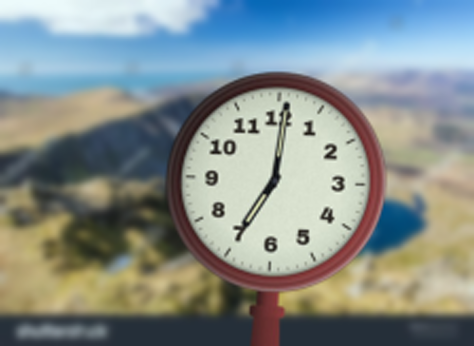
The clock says 7,01
